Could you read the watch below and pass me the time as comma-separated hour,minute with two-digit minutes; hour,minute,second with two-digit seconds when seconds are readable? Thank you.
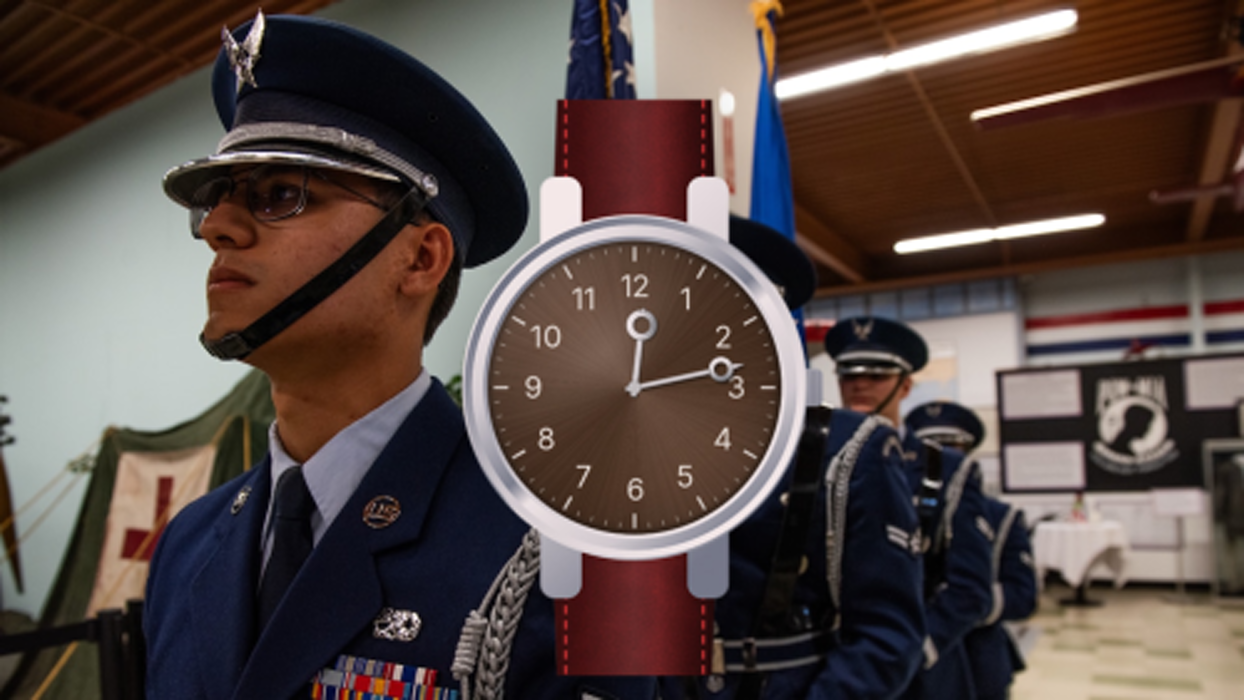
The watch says 12,13
